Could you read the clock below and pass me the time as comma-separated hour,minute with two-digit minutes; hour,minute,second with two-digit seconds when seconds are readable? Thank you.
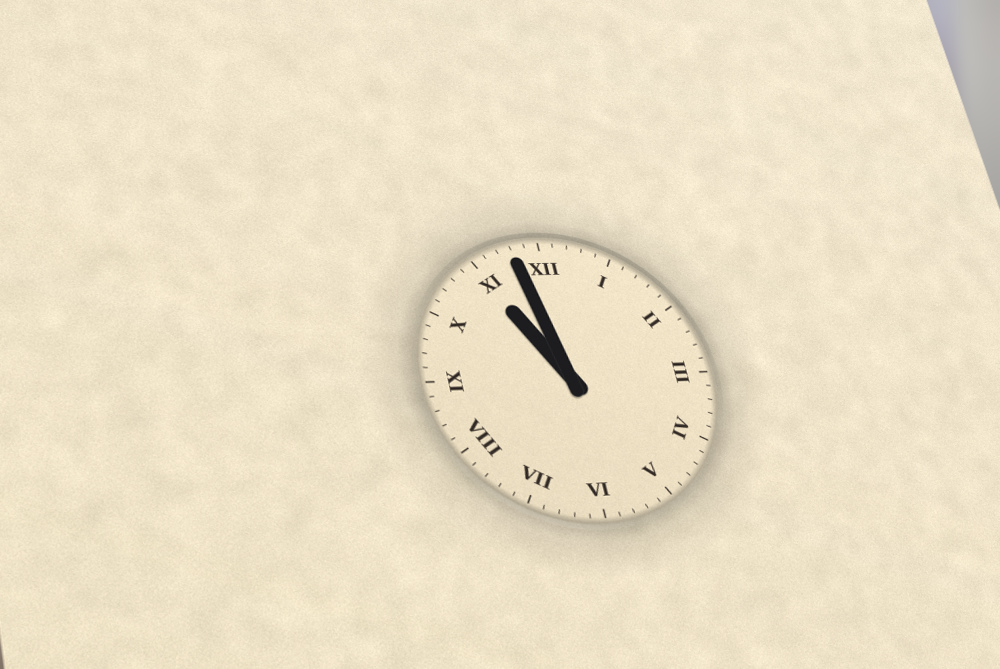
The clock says 10,58
